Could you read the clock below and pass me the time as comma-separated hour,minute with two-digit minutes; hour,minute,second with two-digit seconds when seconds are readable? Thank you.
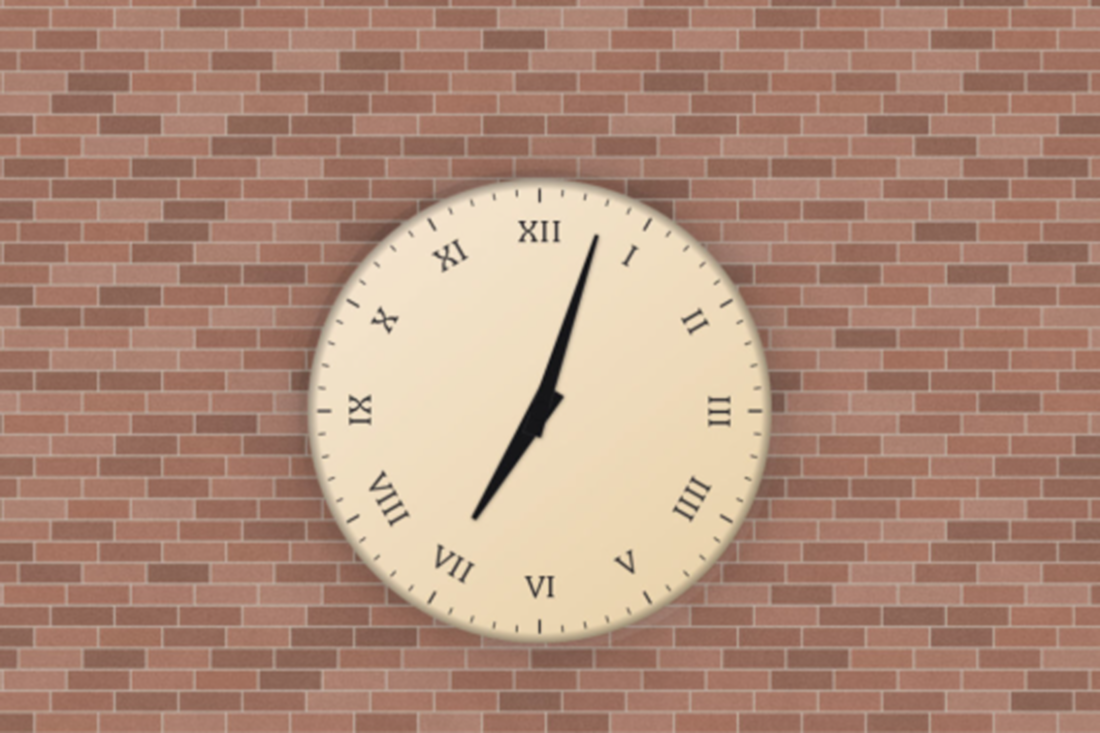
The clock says 7,03
